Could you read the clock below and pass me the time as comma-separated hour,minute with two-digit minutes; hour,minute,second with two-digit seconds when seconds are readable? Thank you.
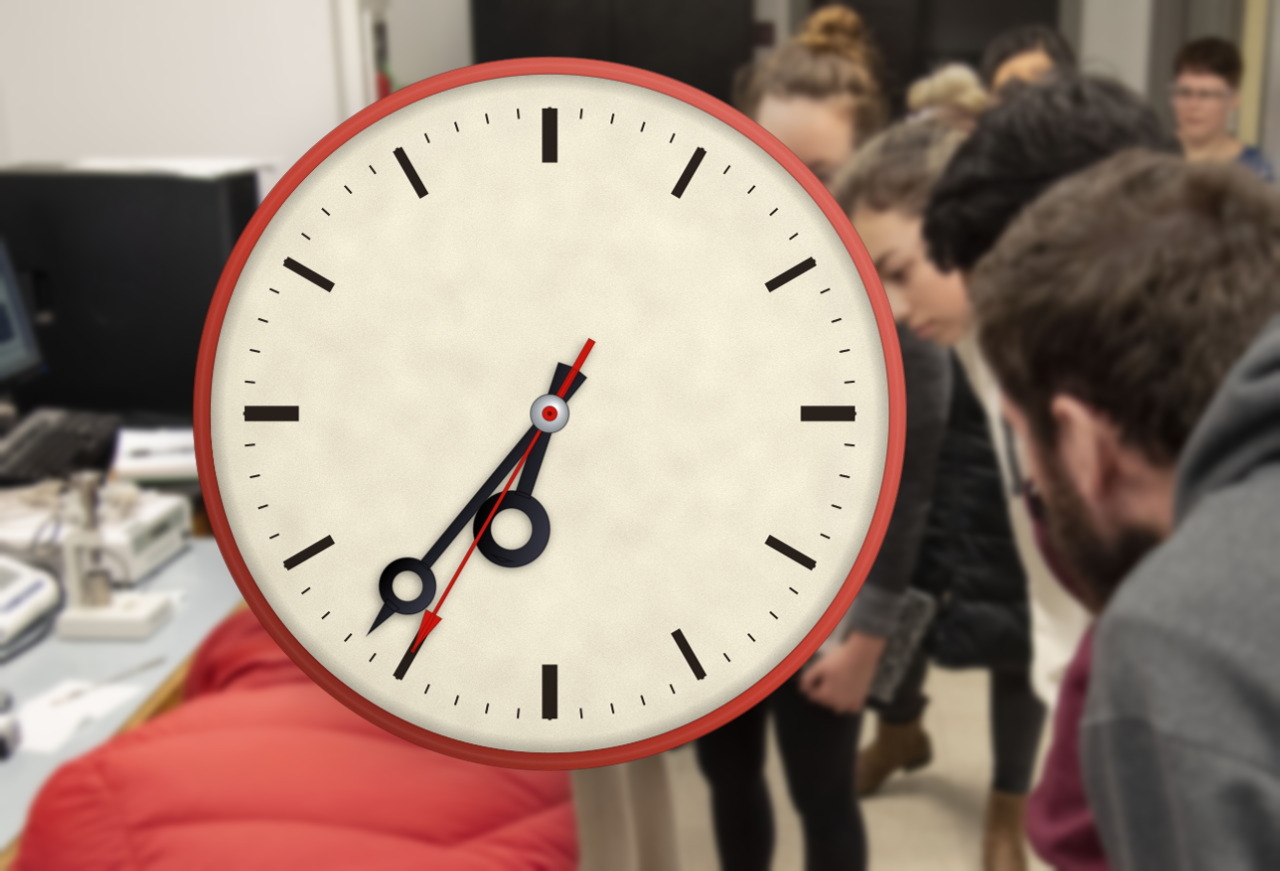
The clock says 6,36,35
